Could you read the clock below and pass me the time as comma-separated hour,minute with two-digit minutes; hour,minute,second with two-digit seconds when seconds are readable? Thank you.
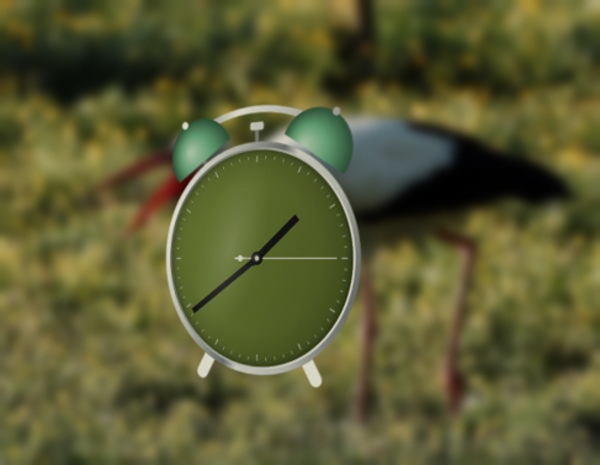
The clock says 1,39,15
